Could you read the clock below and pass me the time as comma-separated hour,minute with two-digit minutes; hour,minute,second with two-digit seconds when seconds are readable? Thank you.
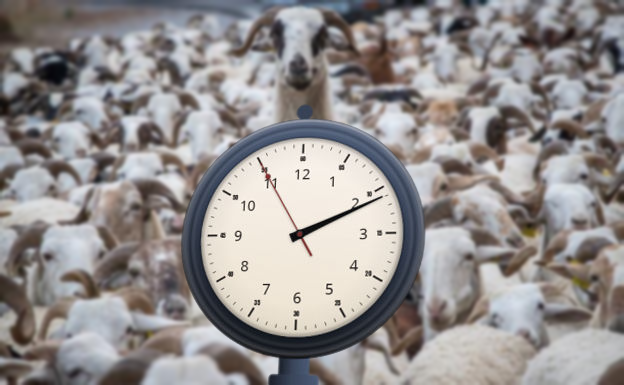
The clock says 2,10,55
